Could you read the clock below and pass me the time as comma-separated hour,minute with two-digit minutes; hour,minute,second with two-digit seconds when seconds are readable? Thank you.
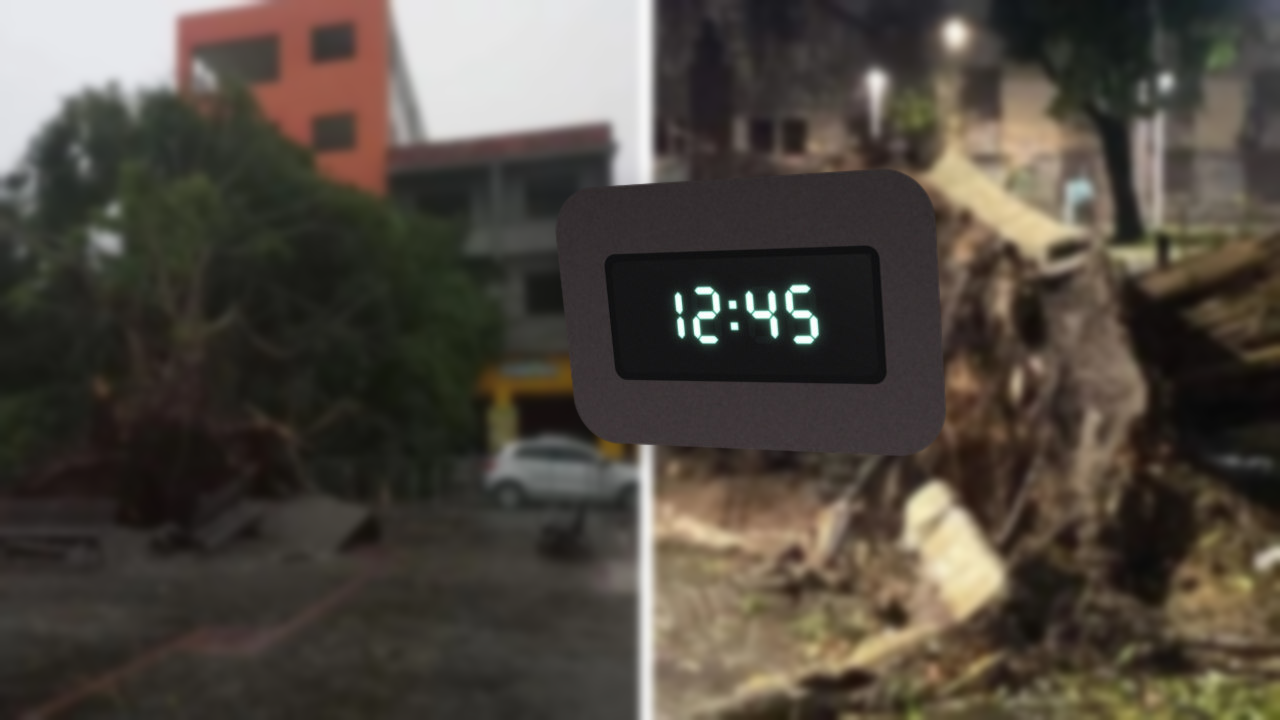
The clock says 12,45
